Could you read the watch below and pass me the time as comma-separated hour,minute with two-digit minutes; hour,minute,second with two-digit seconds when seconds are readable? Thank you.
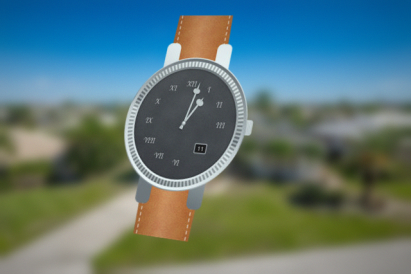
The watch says 1,02
